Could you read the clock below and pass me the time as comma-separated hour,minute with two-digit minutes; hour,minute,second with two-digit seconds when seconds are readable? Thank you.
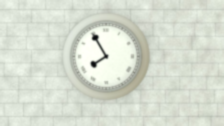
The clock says 7,55
